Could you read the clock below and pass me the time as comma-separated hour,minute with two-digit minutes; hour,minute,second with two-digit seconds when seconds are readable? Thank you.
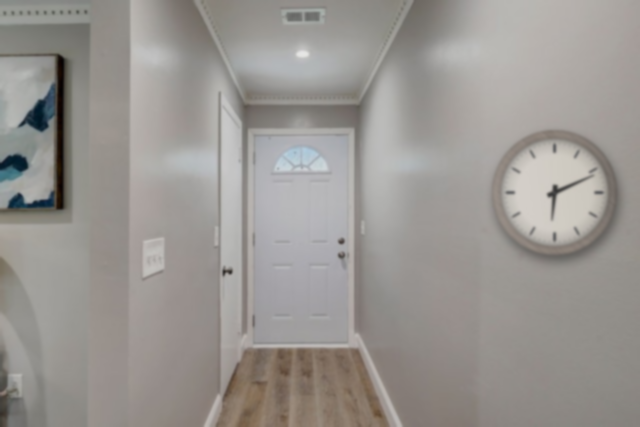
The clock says 6,11
